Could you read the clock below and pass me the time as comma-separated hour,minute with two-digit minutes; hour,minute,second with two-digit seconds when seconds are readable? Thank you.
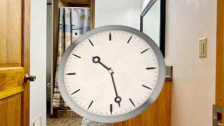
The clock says 10,28
